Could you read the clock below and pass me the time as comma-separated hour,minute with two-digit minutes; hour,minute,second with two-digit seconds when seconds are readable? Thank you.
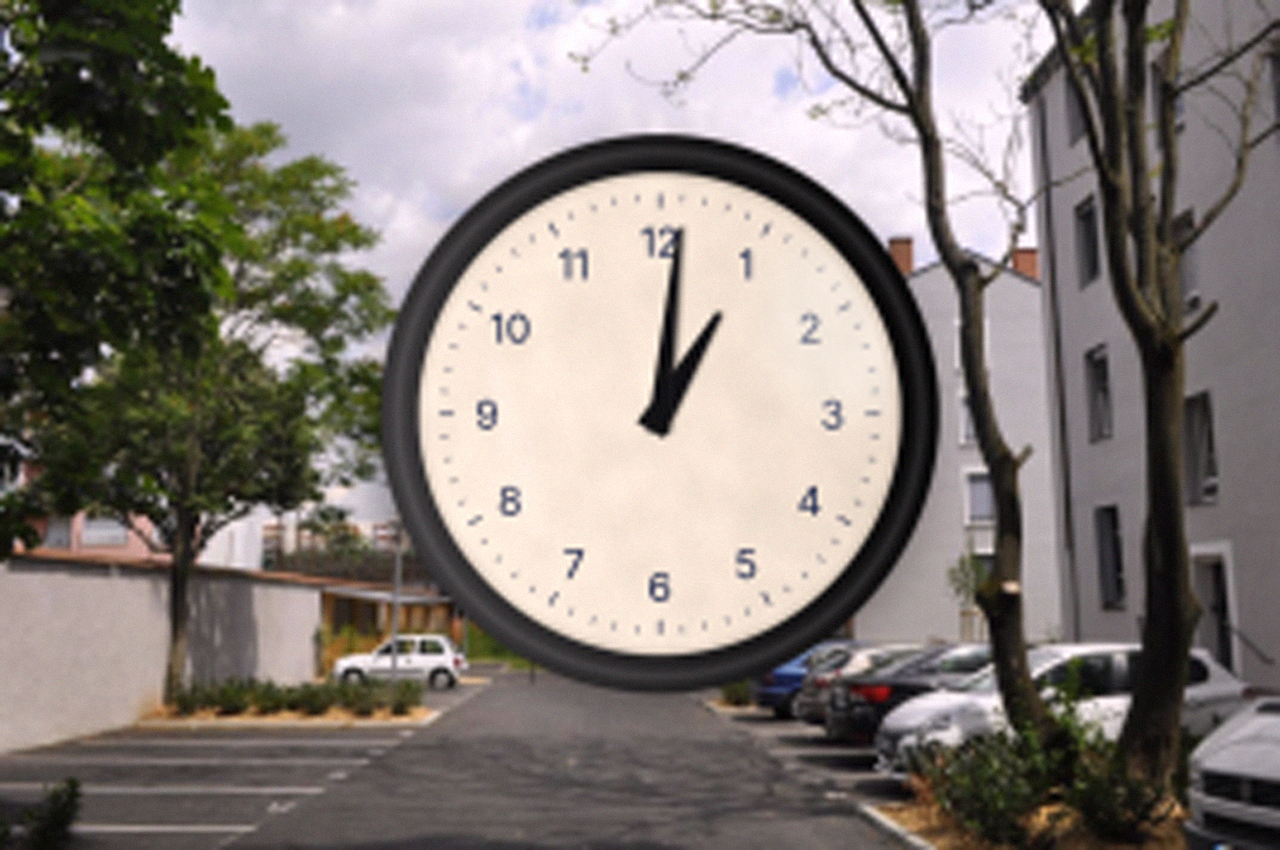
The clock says 1,01
